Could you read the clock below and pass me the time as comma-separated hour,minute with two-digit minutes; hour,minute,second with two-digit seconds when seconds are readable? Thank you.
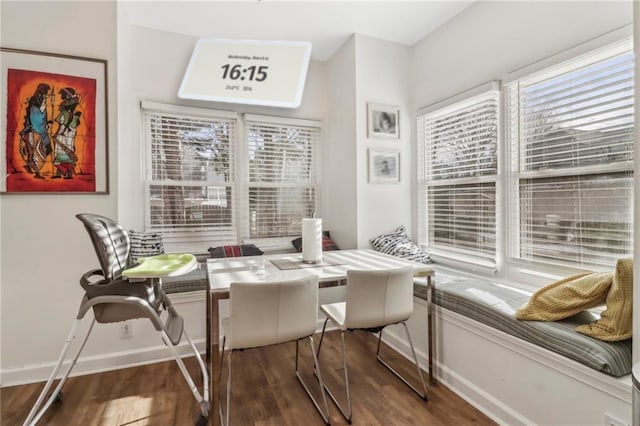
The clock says 16,15
